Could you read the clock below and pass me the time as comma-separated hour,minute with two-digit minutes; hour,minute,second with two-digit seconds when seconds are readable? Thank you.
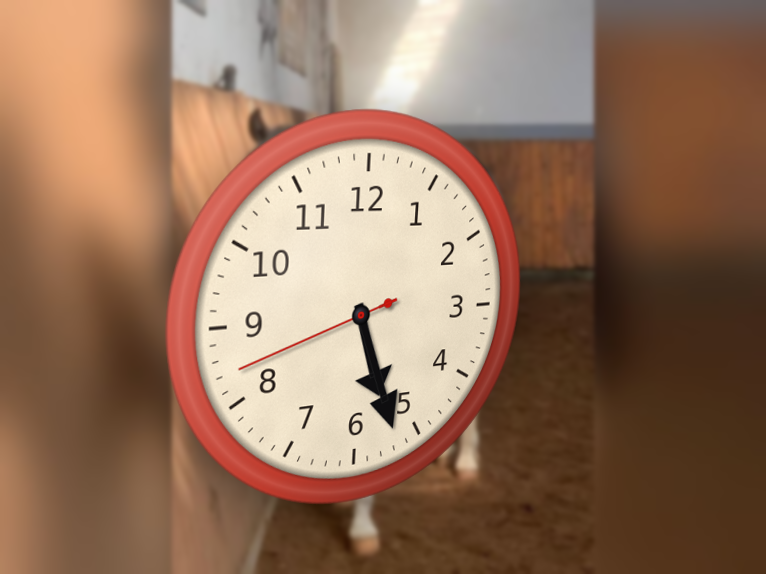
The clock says 5,26,42
